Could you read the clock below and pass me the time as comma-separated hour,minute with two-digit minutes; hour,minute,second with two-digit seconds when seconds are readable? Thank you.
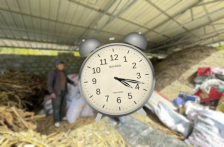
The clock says 4,18
